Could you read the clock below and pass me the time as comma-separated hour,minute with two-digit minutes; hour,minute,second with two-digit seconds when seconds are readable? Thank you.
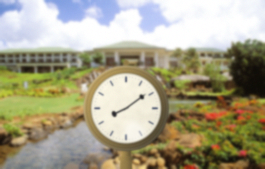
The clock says 8,09
